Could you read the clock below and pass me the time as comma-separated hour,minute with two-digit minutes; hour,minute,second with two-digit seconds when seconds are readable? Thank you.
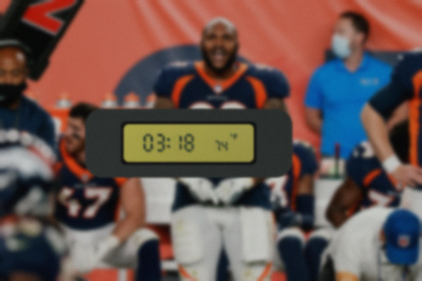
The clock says 3,18
